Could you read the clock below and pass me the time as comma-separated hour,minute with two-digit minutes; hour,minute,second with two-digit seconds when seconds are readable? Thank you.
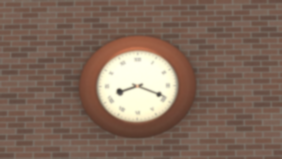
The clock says 8,19
